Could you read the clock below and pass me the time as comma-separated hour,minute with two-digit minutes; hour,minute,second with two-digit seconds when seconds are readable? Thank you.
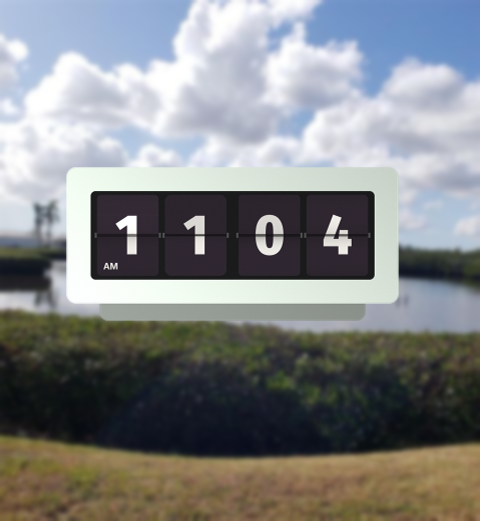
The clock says 11,04
